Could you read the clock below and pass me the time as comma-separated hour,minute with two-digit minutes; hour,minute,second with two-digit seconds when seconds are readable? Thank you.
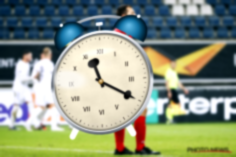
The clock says 11,20
